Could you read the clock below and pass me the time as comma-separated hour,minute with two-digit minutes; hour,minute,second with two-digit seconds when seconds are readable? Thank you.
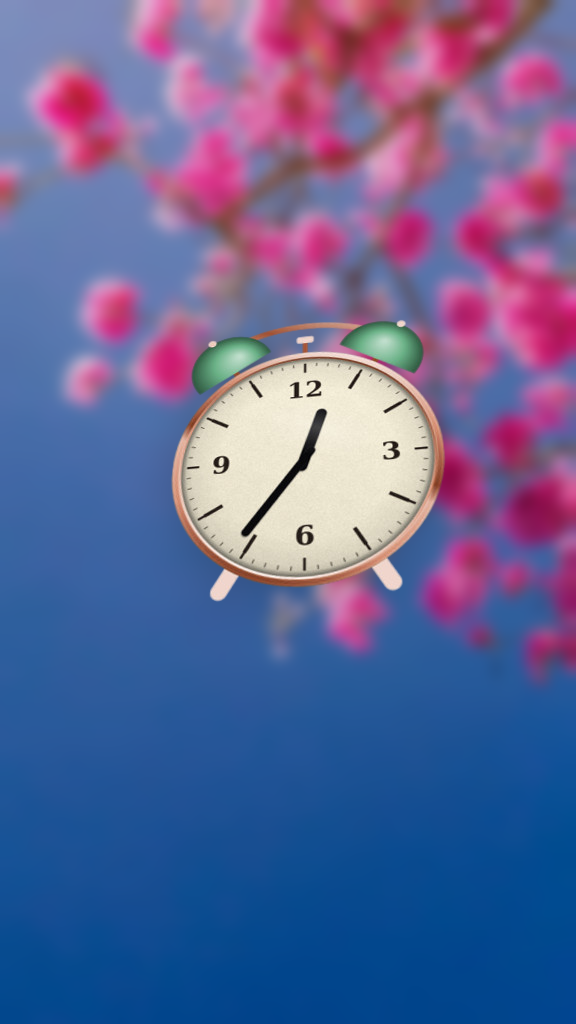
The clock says 12,36
